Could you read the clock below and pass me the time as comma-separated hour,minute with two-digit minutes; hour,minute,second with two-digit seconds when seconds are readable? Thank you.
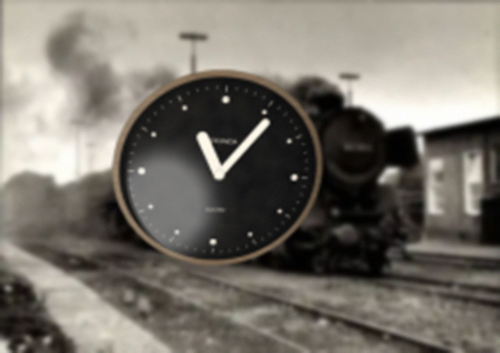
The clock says 11,06
